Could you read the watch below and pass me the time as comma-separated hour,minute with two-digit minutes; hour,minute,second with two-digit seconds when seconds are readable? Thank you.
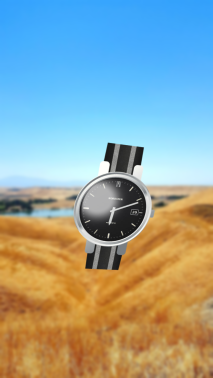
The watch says 6,11
